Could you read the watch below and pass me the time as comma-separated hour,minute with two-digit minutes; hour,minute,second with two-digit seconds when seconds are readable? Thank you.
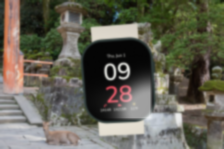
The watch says 9,28
